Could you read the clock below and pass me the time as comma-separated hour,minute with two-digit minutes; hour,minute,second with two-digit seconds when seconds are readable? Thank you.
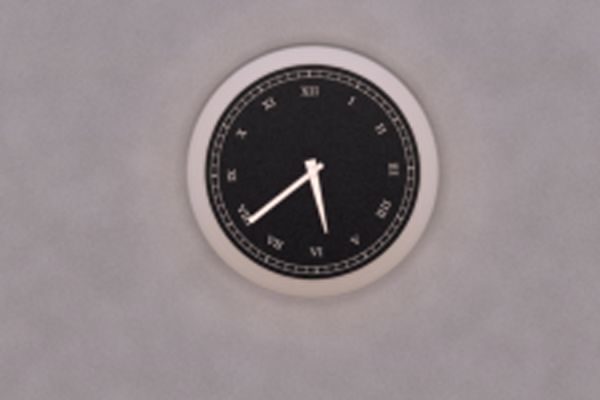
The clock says 5,39
